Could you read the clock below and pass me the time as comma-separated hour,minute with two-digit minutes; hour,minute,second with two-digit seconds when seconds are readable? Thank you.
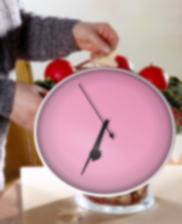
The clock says 6,33,55
